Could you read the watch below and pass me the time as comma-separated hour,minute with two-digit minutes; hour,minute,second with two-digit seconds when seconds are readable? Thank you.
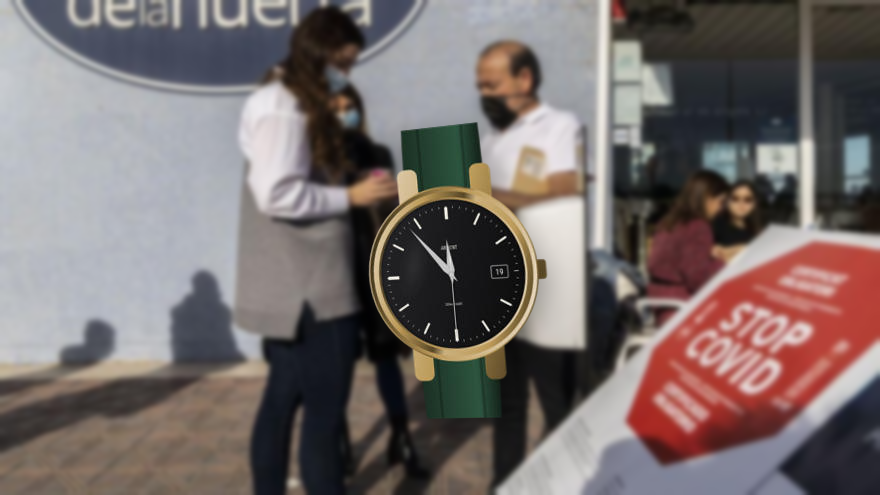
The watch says 11,53,30
